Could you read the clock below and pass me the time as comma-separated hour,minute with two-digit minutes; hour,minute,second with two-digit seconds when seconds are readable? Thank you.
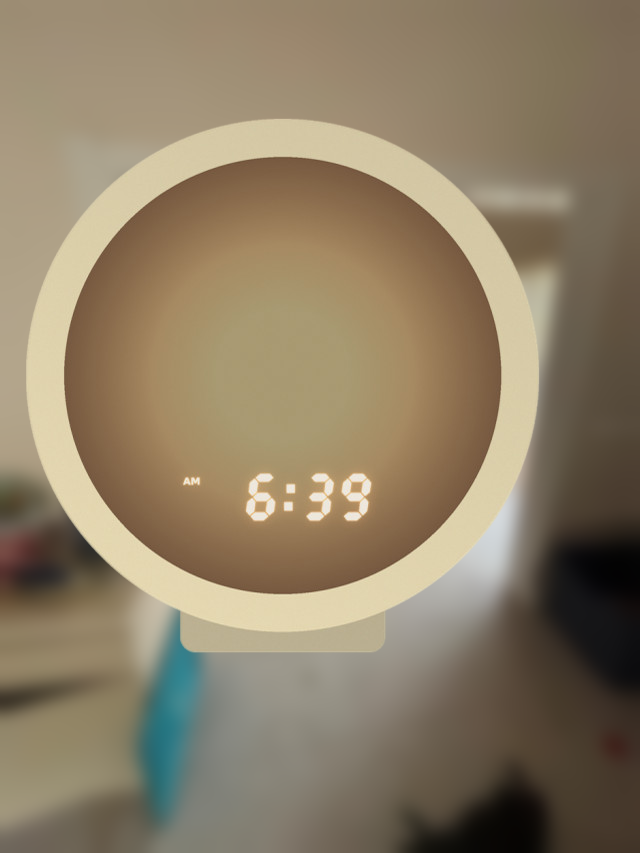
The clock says 6,39
